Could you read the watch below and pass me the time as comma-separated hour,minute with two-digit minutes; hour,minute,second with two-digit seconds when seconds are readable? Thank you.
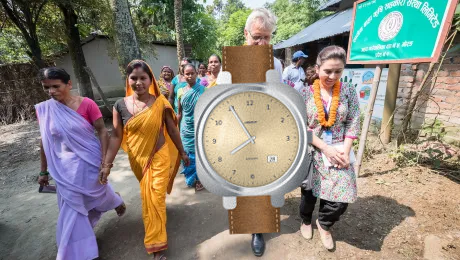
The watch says 7,55
